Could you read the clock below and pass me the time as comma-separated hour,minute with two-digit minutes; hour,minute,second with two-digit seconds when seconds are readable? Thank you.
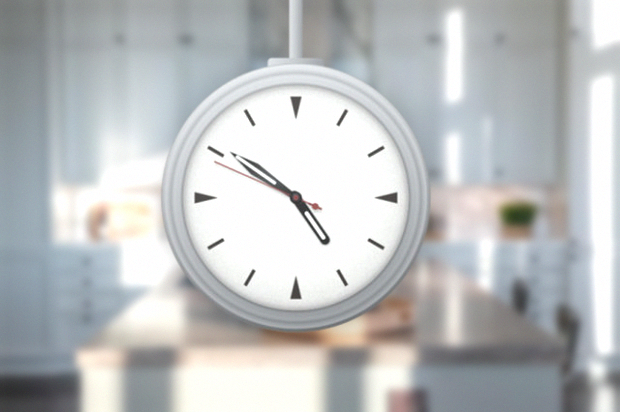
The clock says 4,50,49
